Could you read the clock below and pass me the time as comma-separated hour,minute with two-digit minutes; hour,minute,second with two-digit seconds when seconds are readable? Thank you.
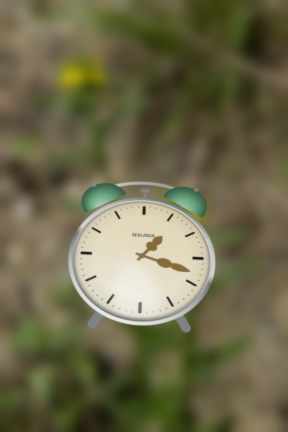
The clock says 1,18
